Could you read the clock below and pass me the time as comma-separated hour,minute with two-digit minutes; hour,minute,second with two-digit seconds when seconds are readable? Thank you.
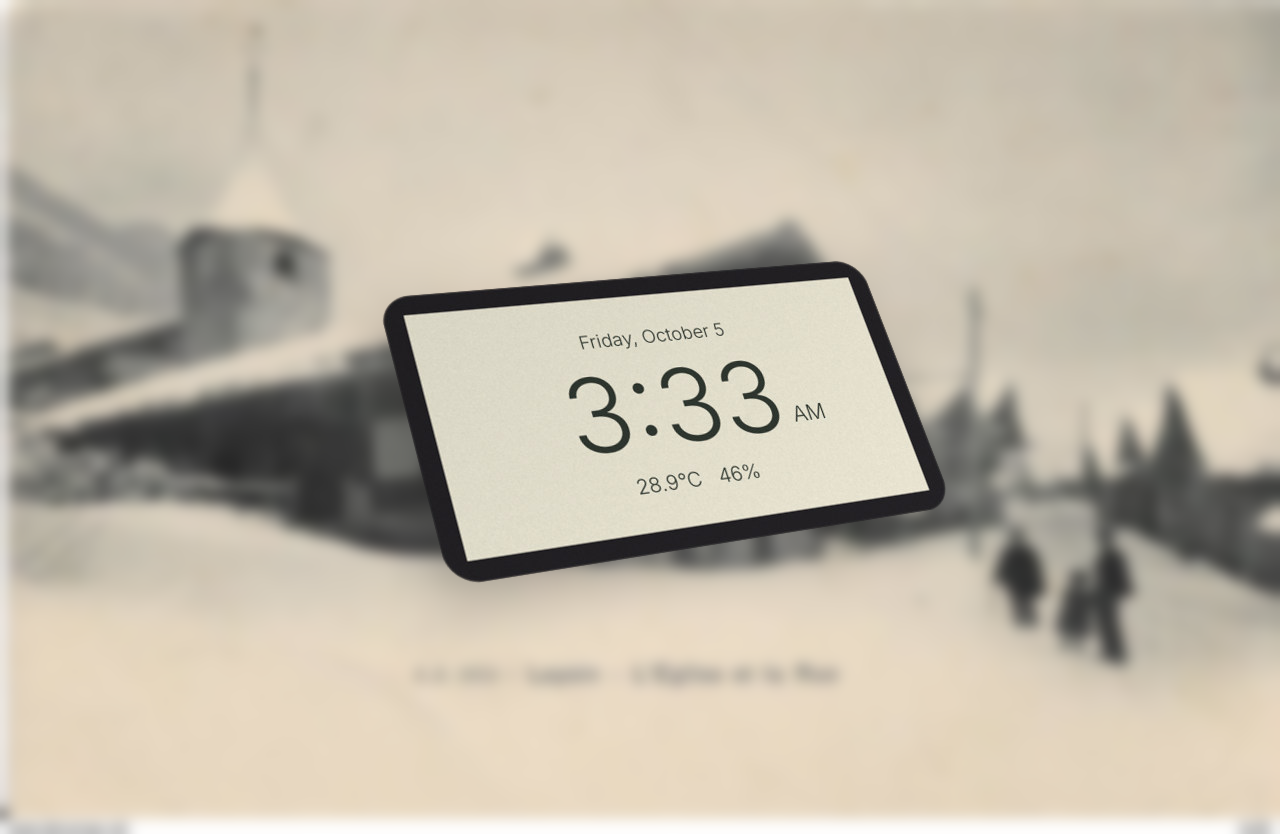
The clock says 3,33
